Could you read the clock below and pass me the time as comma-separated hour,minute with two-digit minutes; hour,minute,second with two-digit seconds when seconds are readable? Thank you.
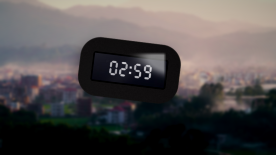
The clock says 2,59
